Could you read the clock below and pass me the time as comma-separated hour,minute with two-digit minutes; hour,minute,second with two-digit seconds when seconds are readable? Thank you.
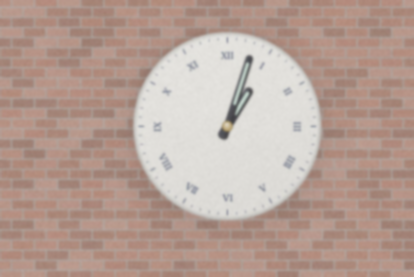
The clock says 1,03
